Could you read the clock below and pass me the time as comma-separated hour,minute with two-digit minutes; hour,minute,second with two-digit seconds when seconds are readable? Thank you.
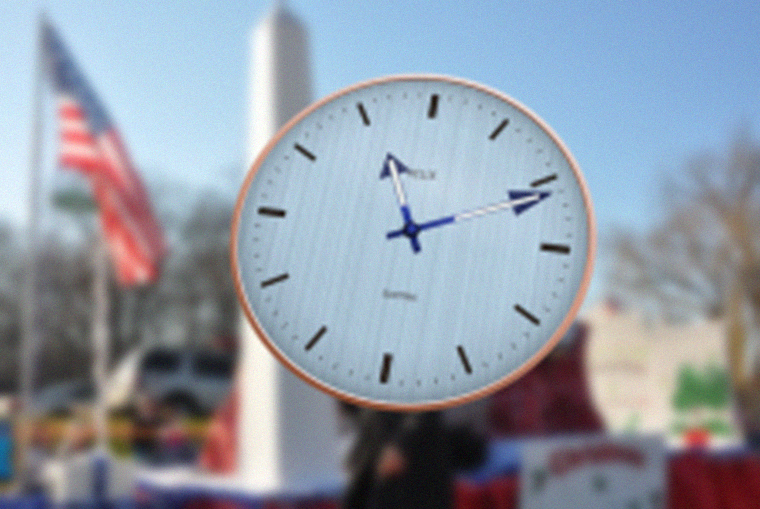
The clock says 11,11
